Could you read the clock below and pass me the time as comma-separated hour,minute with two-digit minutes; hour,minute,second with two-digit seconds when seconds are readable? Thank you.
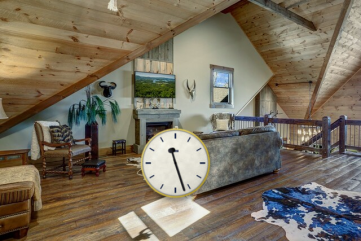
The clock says 11,27
